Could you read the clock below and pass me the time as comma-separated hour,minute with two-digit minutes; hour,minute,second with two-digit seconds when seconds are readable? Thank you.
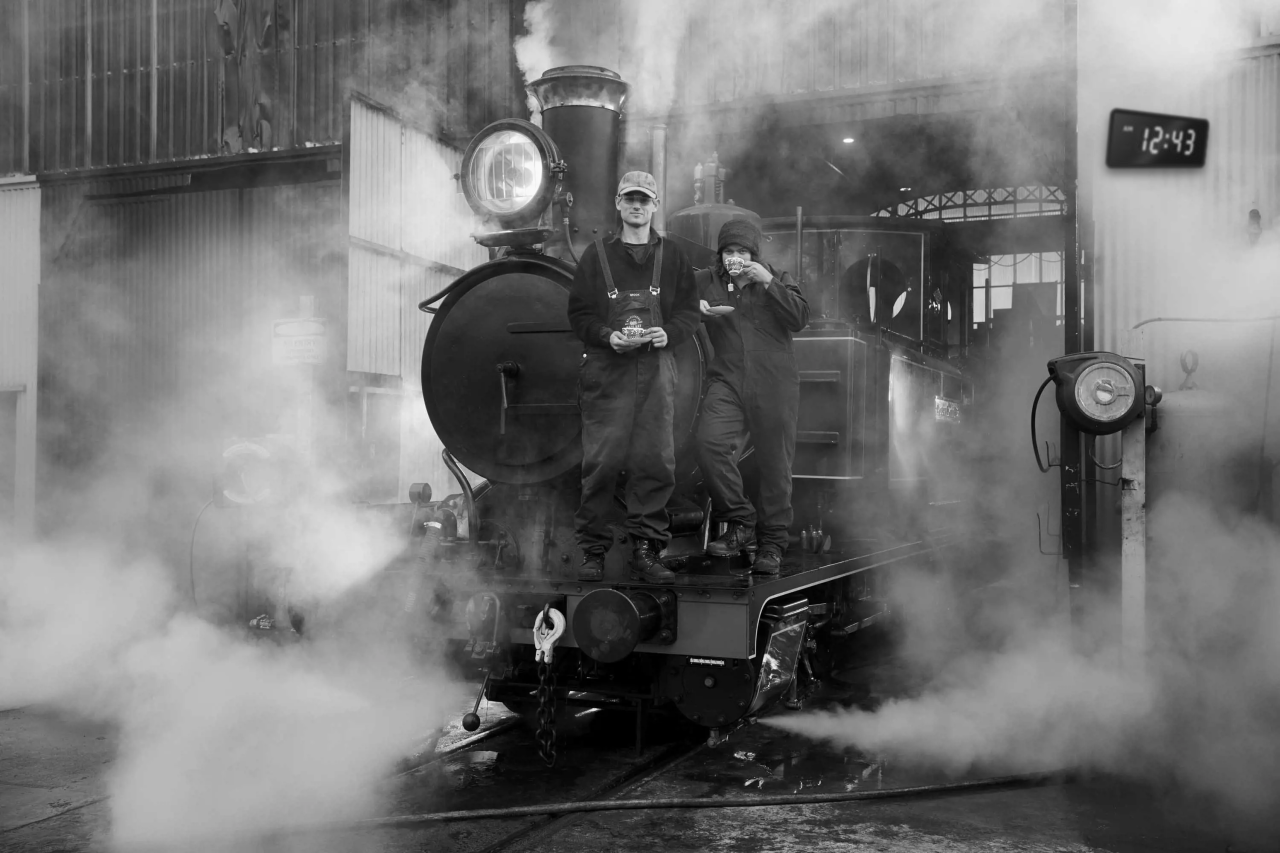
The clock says 12,43
